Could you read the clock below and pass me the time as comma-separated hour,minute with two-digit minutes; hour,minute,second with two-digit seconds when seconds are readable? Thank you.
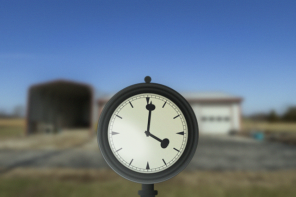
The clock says 4,01
